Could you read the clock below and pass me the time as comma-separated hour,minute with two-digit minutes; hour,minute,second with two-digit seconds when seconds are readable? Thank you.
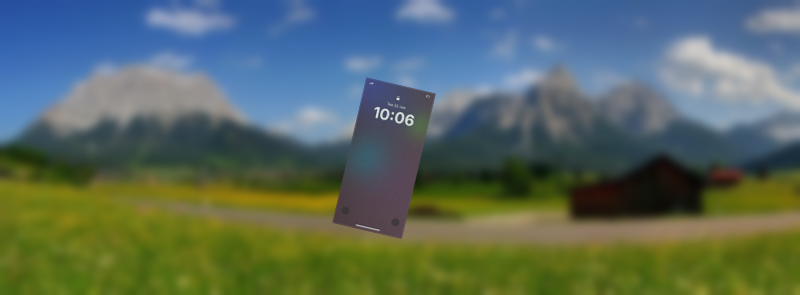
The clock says 10,06
